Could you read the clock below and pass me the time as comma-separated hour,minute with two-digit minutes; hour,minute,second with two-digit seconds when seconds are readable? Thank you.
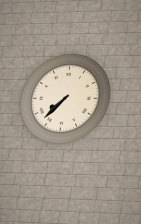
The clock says 7,37
